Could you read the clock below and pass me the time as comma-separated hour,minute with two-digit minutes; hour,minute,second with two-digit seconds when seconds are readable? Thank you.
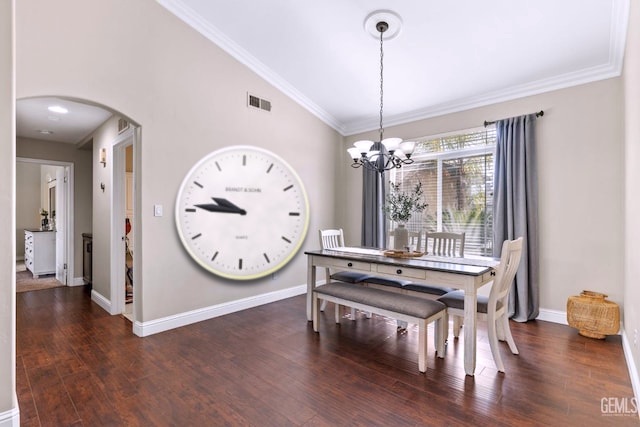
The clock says 9,46
